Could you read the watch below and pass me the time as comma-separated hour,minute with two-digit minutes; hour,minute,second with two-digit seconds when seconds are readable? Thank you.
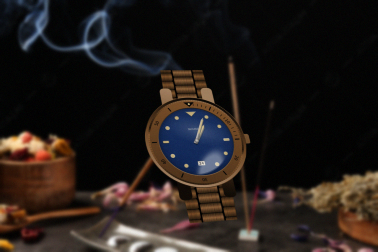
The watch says 1,04
